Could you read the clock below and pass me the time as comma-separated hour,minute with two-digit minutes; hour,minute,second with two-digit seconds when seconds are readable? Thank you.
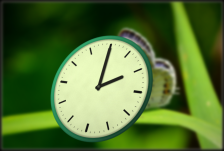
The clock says 2,00
